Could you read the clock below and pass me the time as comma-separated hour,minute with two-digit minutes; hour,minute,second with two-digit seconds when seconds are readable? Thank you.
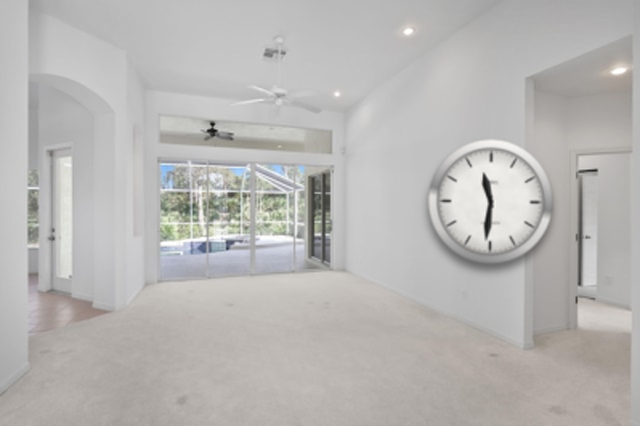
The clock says 11,31
